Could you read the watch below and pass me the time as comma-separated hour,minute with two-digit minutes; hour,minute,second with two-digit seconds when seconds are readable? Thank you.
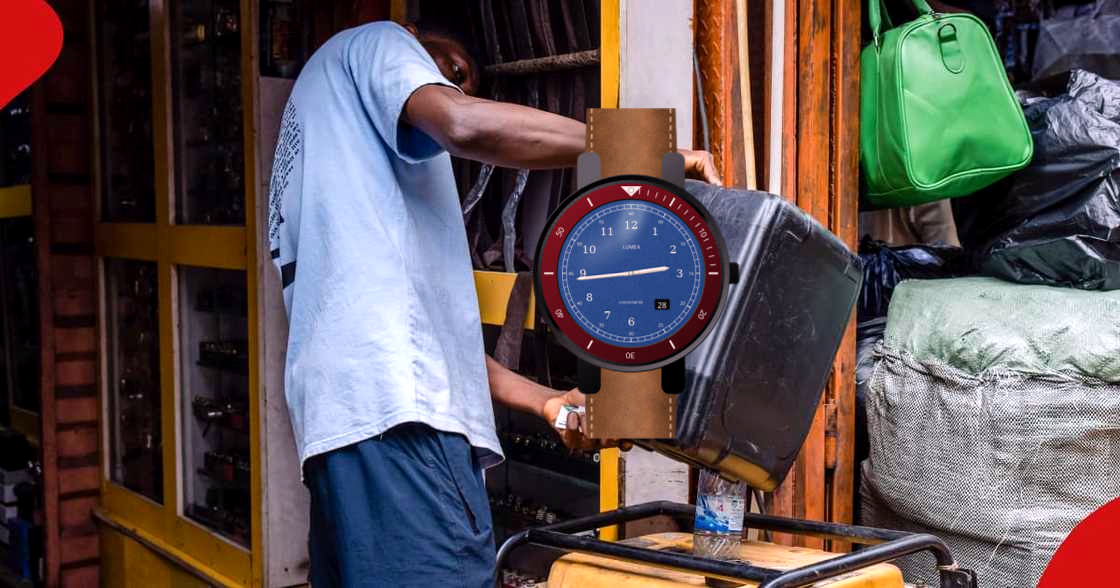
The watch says 2,44
